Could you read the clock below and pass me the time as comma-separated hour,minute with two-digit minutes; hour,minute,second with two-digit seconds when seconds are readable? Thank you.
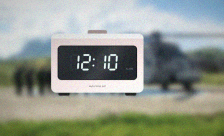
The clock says 12,10
